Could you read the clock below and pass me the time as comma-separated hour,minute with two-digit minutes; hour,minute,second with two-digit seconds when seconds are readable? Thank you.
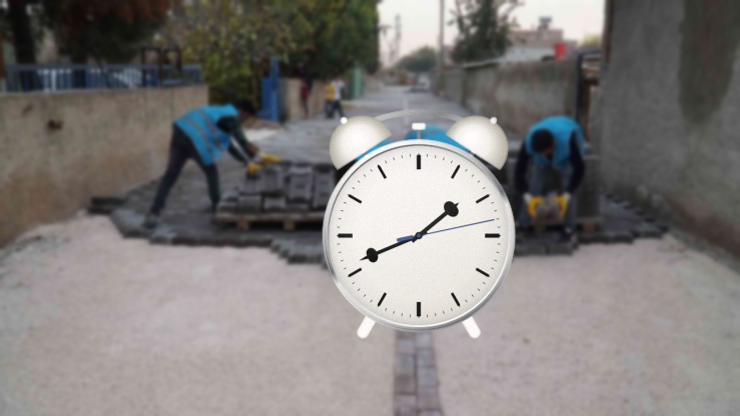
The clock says 1,41,13
